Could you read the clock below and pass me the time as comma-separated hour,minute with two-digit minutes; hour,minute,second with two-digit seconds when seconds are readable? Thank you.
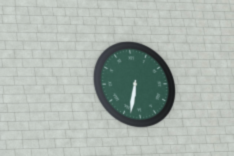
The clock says 6,33
